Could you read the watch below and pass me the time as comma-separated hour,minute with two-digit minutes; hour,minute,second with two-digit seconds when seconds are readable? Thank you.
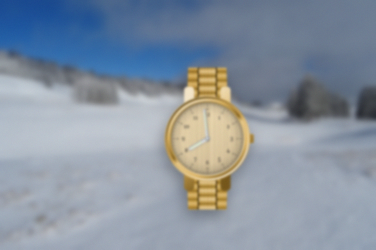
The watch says 7,59
